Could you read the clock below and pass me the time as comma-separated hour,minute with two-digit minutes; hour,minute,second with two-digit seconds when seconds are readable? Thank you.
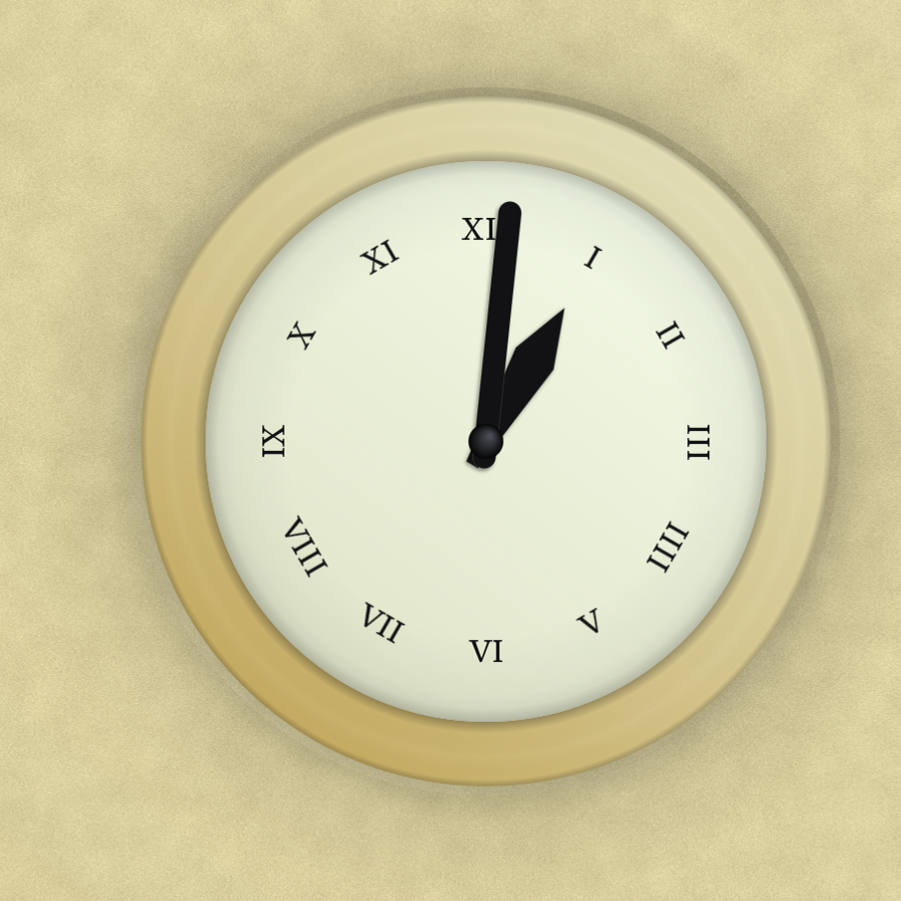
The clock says 1,01
